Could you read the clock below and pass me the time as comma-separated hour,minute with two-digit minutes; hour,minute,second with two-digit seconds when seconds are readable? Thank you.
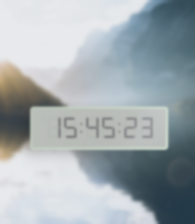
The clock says 15,45,23
